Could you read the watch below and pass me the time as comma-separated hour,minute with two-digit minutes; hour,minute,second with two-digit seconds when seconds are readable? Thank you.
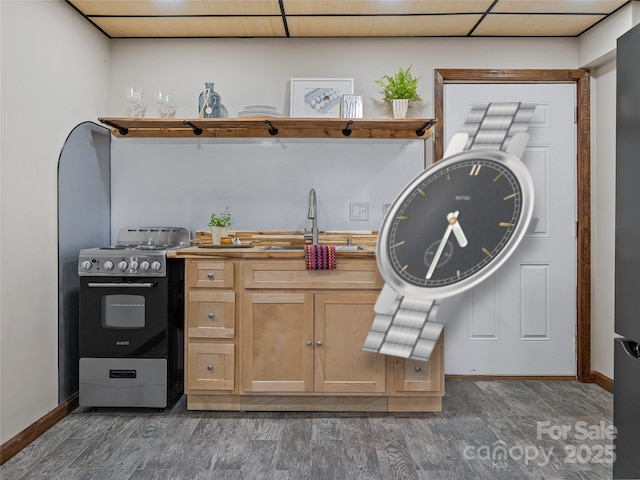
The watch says 4,30
